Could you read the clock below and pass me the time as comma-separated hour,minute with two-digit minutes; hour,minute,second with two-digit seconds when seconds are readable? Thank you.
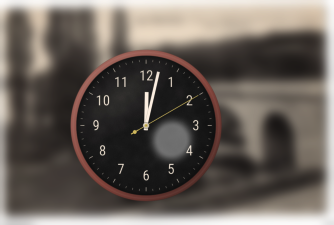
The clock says 12,02,10
